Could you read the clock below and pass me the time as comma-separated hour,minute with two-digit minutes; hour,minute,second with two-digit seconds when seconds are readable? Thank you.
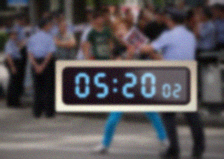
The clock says 5,20,02
